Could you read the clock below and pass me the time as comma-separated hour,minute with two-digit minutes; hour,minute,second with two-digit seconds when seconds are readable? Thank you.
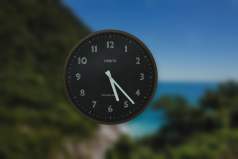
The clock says 5,23
